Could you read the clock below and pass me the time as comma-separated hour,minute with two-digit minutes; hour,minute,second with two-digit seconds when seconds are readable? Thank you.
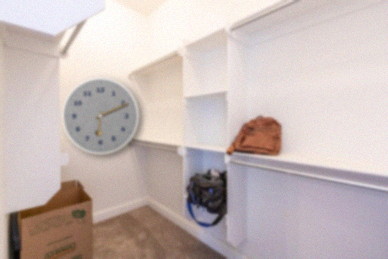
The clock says 6,11
